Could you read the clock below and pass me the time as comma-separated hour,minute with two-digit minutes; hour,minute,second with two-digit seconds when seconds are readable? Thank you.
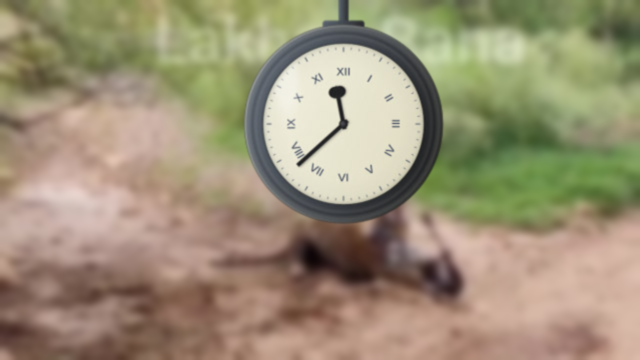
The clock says 11,38
